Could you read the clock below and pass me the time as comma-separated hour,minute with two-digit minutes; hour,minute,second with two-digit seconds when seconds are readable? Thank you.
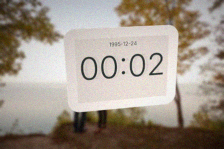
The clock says 0,02
